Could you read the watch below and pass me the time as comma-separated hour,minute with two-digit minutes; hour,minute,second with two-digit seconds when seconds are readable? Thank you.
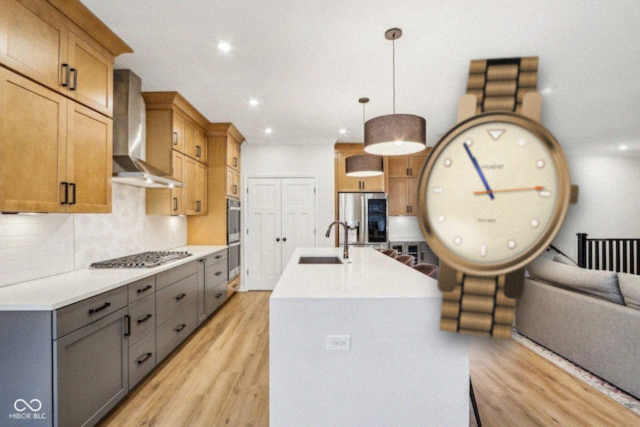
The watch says 10,54,14
